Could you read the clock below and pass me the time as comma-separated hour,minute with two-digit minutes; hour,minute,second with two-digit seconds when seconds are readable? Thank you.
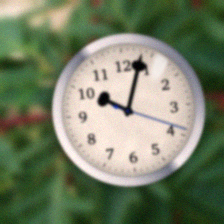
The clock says 10,03,19
